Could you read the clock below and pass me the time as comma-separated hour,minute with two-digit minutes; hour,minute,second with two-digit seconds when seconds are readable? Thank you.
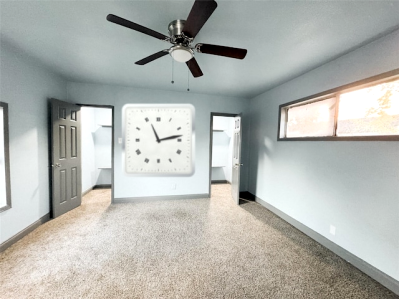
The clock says 11,13
